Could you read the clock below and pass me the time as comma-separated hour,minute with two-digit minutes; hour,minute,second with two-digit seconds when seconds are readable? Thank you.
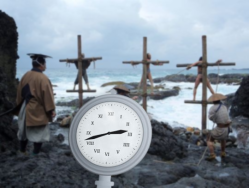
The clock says 2,42
